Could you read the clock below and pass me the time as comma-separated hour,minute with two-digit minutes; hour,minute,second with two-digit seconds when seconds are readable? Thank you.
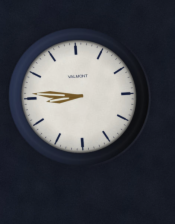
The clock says 8,46
